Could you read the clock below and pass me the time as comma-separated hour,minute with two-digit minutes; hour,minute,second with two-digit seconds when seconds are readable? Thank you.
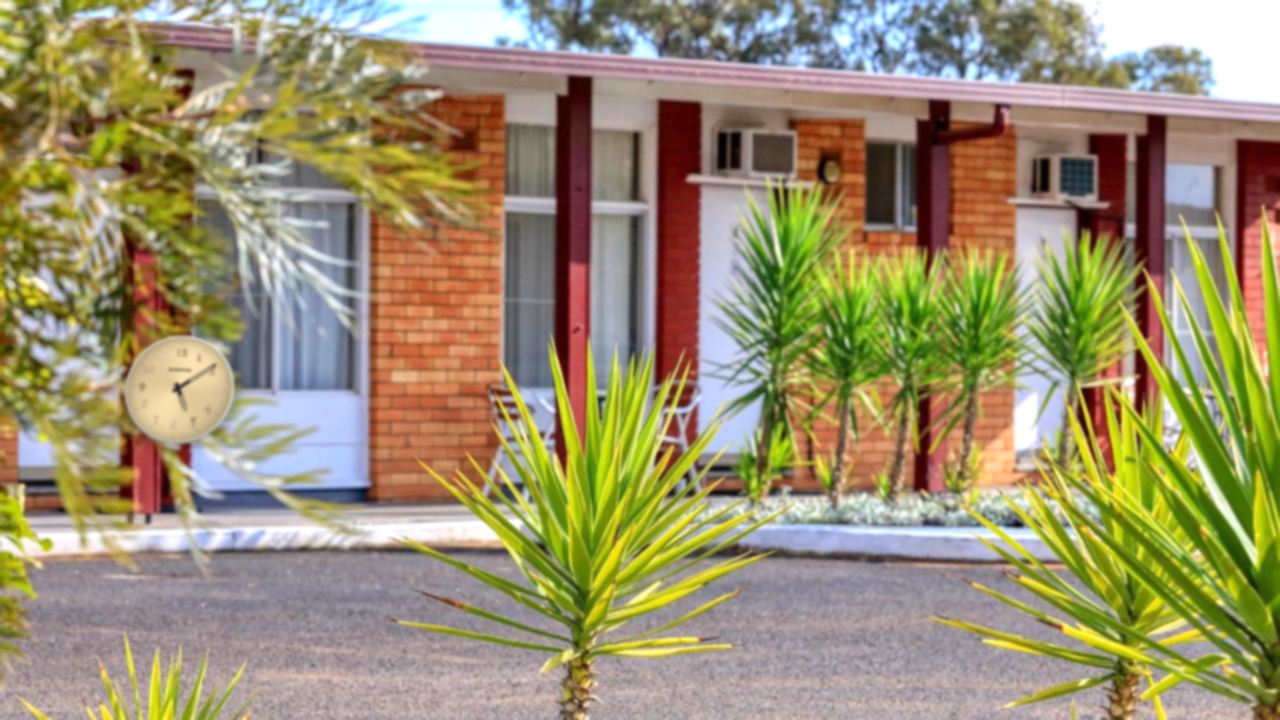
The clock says 5,09
